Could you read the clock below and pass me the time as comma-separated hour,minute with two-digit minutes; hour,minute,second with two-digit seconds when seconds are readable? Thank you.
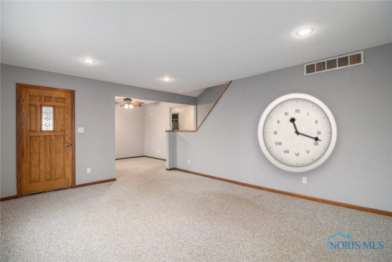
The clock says 11,18
